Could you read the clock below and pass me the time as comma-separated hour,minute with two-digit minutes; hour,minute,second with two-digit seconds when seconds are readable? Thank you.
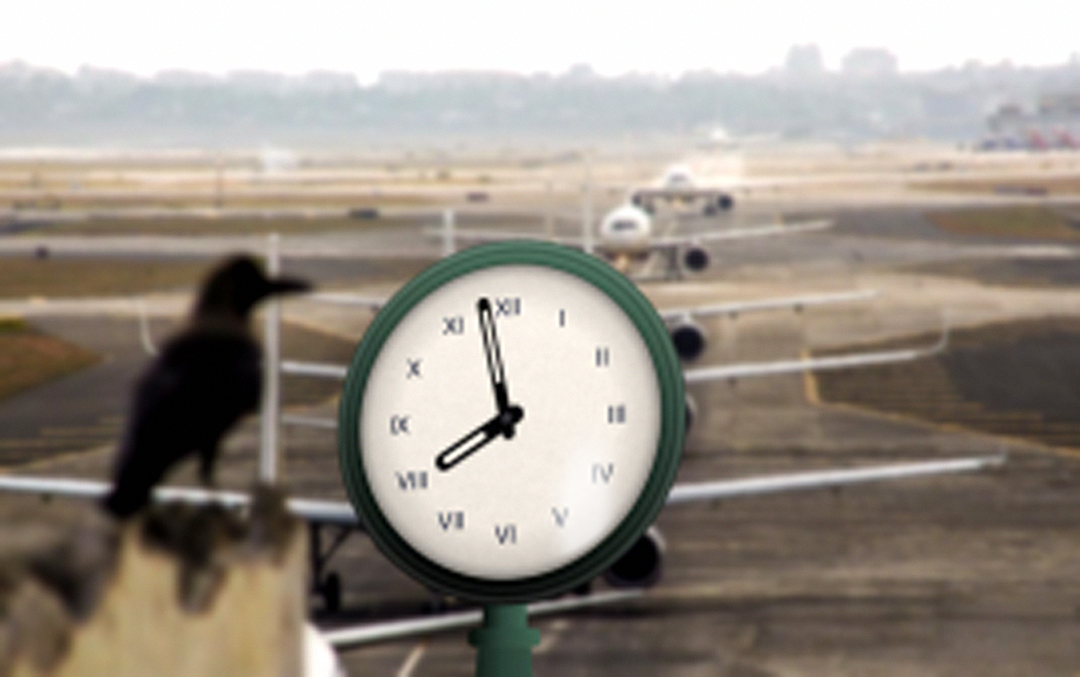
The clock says 7,58
